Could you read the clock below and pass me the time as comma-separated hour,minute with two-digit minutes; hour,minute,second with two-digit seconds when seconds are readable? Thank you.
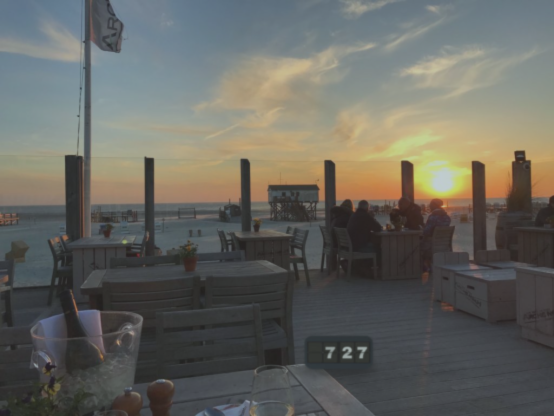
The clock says 7,27
